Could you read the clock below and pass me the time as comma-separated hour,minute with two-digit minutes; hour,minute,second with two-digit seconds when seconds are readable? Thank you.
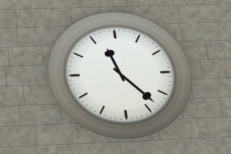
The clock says 11,23
